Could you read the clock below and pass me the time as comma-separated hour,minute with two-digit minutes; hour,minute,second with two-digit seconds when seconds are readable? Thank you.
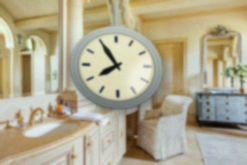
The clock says 7,55
